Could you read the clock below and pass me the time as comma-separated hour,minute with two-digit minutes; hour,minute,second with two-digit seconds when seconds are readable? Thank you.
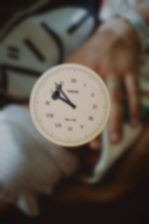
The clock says 9,53
